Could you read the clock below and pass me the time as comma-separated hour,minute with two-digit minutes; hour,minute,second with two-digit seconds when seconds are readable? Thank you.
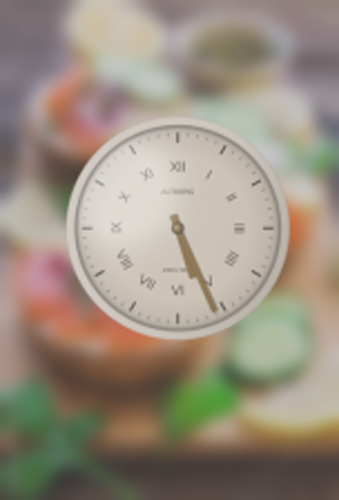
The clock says 5,26
